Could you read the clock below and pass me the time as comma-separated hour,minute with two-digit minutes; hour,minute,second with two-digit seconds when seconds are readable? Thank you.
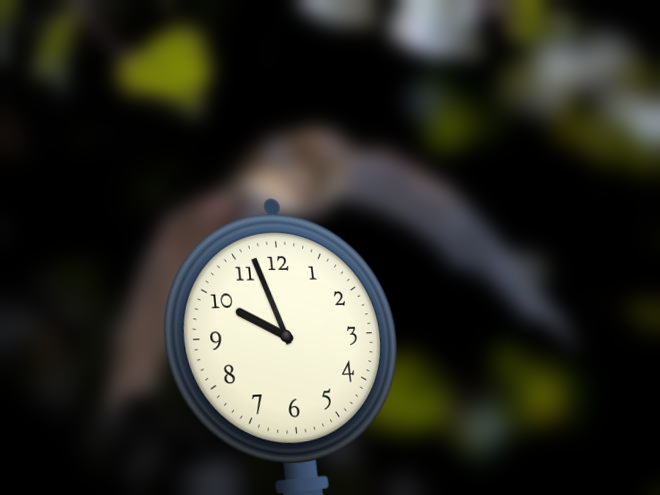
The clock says 9,57
